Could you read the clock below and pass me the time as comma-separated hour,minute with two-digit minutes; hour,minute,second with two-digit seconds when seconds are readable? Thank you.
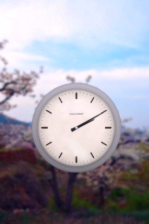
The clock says 2,10
